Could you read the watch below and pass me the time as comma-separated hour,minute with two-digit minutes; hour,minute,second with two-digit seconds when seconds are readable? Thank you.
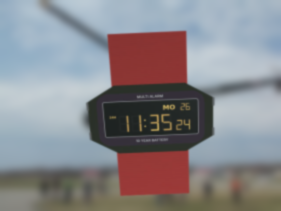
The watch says 11,35,24
